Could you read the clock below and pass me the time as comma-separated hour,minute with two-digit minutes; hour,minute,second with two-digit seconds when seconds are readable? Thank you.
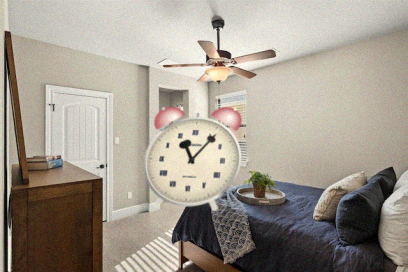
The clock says 11,06
